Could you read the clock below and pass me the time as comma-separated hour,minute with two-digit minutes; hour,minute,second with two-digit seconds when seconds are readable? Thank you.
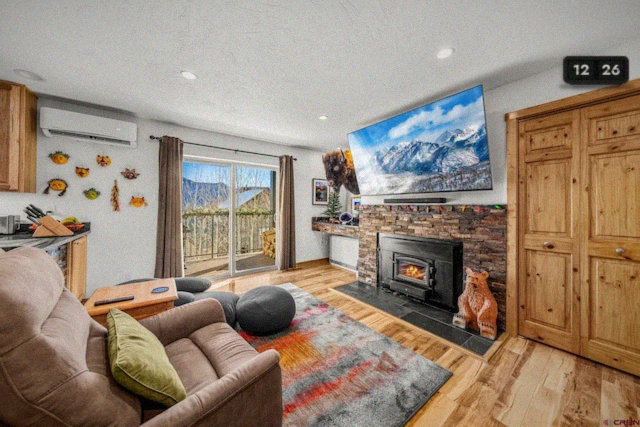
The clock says 12,26
